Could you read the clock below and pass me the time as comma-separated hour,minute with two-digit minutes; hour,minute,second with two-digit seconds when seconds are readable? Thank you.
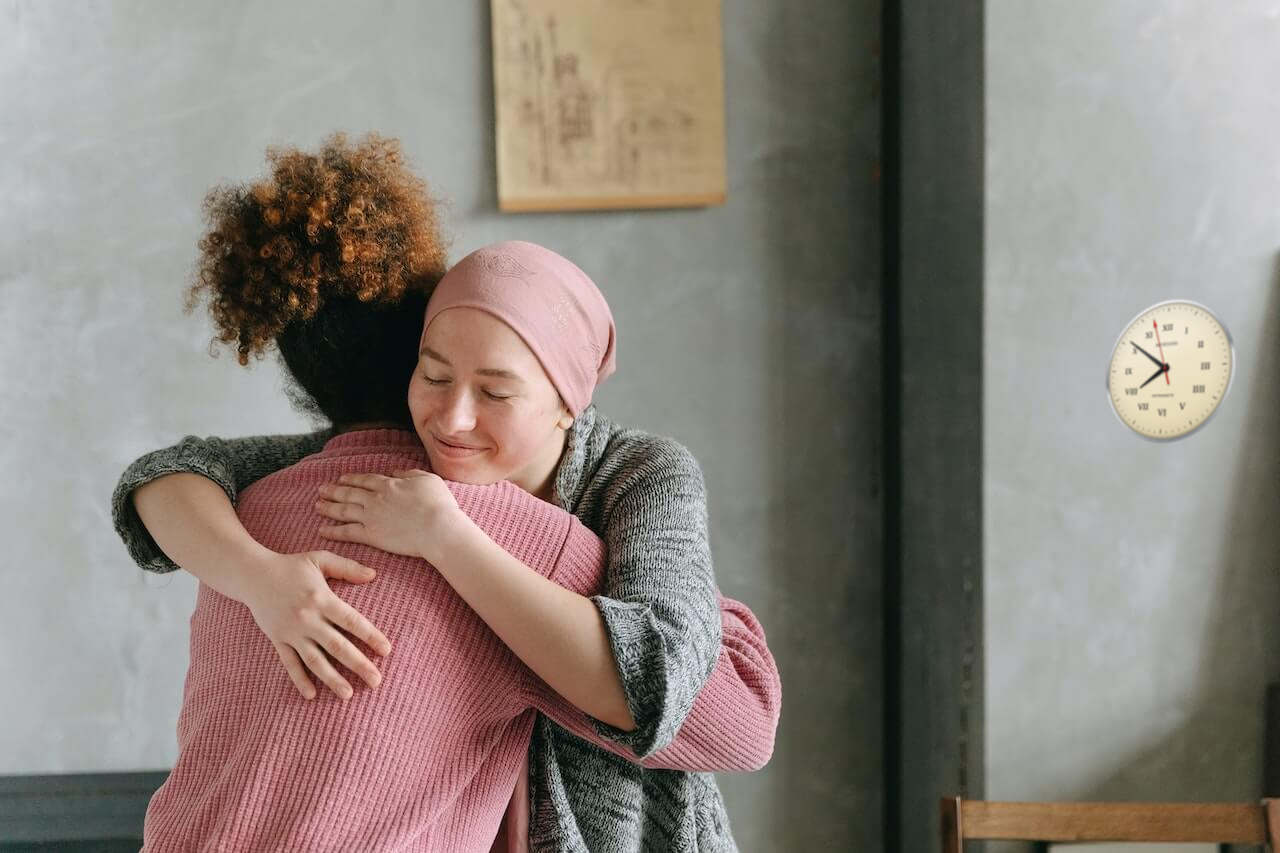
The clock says 7,50,57
